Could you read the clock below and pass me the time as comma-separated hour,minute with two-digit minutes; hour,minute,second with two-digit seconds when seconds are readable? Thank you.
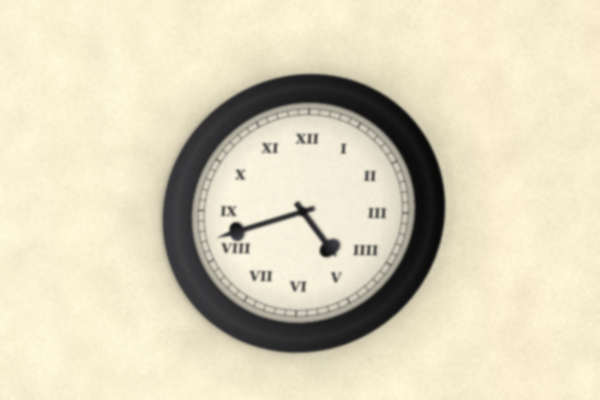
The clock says 4,42
